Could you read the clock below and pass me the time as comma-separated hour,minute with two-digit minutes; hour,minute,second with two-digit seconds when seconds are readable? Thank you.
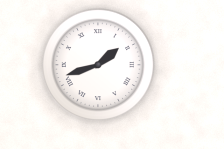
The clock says 1,42
